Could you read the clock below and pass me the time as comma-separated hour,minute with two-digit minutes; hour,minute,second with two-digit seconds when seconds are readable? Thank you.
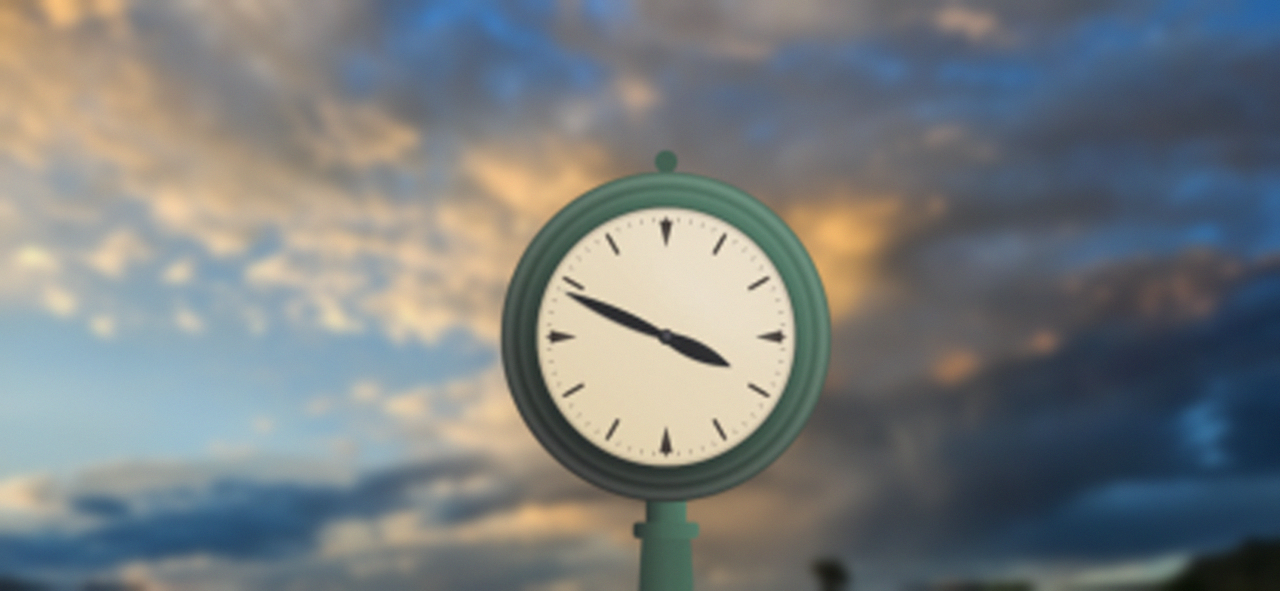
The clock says 3,49
